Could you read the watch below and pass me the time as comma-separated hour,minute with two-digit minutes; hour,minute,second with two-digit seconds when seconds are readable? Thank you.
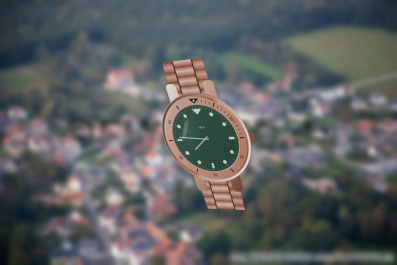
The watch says 7,46
